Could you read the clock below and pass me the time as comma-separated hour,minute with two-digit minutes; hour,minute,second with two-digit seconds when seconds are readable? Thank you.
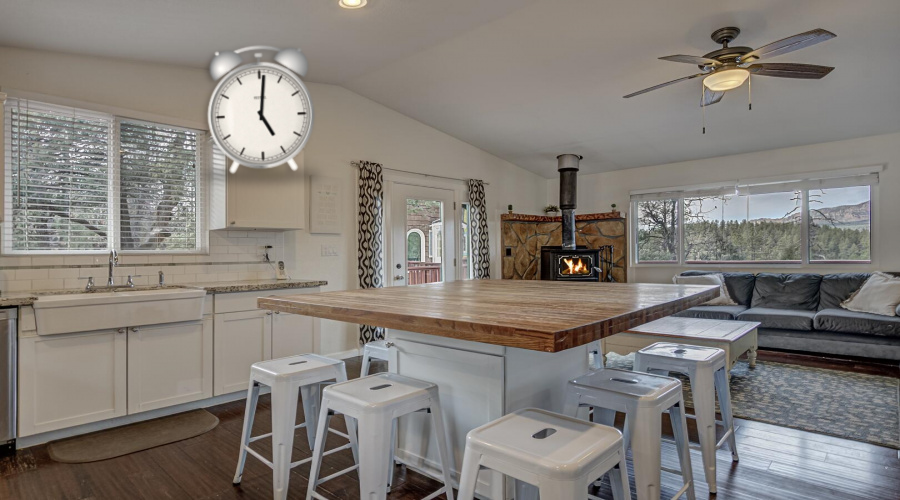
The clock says 5,01
